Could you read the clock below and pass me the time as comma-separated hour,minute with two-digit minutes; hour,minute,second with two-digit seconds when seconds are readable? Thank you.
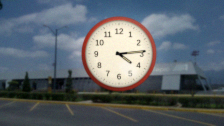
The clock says 4,14
